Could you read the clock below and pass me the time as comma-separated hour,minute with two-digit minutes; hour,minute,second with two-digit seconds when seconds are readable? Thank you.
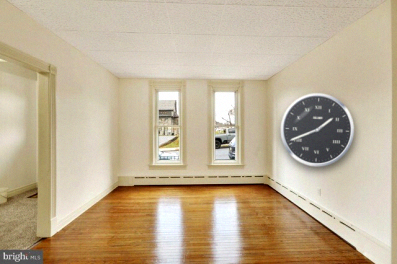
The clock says 1,41
